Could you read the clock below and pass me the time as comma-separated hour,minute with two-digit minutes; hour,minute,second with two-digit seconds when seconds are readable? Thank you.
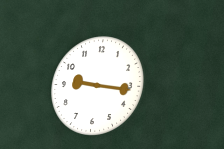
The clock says 9,16
